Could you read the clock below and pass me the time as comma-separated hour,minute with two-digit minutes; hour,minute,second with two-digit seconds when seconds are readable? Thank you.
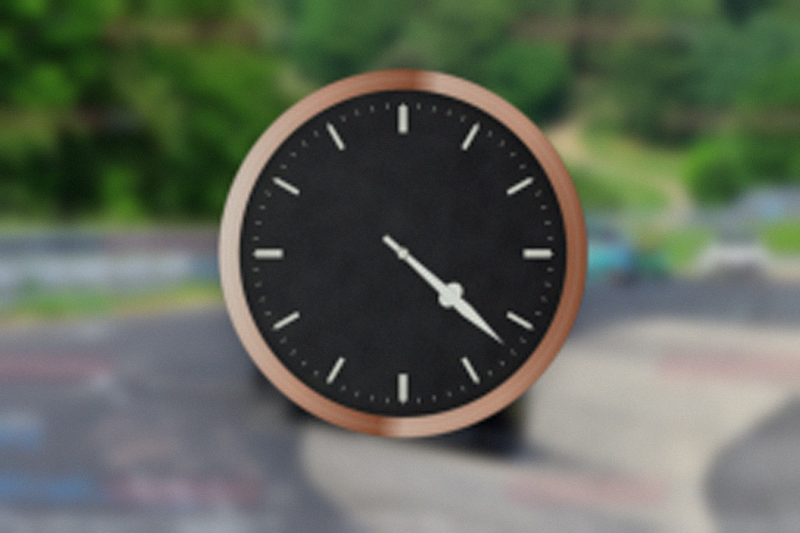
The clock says 4,22
